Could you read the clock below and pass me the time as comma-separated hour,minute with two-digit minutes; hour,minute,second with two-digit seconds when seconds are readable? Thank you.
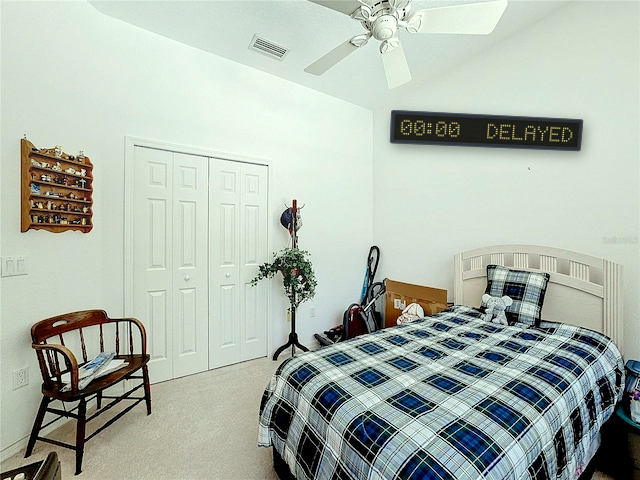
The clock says 0,00
